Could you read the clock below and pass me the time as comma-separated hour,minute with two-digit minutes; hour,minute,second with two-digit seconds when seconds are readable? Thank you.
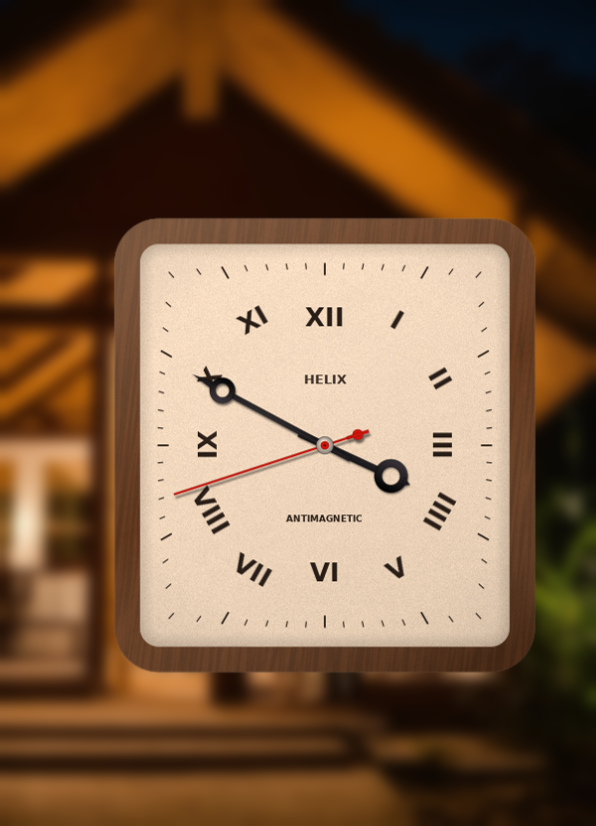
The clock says 3,49,42
